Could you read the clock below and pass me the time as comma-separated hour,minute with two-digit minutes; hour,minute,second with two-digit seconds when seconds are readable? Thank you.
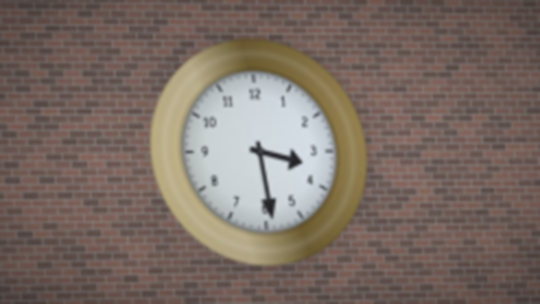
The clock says 3,29
